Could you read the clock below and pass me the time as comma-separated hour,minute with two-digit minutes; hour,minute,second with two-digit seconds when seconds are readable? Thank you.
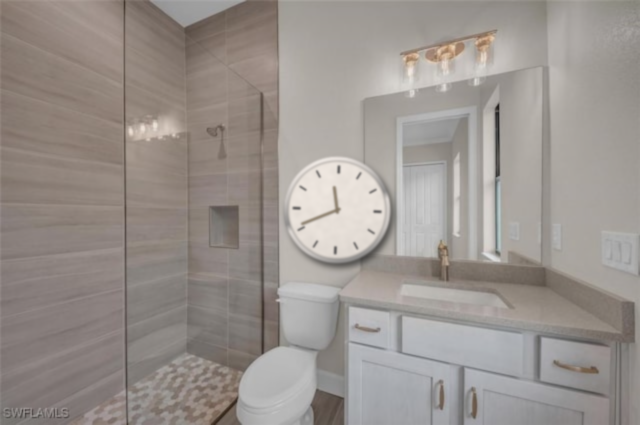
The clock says 11,41
